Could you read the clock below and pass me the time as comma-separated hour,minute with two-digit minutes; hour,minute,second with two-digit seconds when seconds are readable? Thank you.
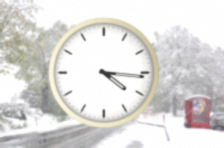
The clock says 4,16
